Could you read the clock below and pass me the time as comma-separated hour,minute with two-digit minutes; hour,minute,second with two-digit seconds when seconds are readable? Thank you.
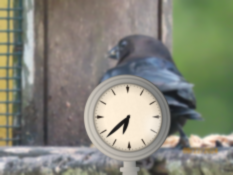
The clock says 6,38
